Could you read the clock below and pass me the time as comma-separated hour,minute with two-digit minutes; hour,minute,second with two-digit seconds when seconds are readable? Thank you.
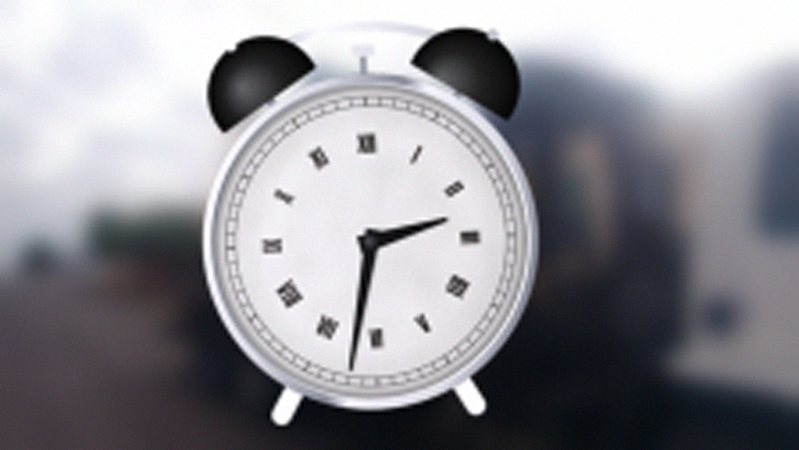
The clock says 2,32
